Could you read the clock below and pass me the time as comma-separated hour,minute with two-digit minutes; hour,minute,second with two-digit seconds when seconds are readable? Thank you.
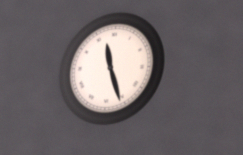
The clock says 11,26
